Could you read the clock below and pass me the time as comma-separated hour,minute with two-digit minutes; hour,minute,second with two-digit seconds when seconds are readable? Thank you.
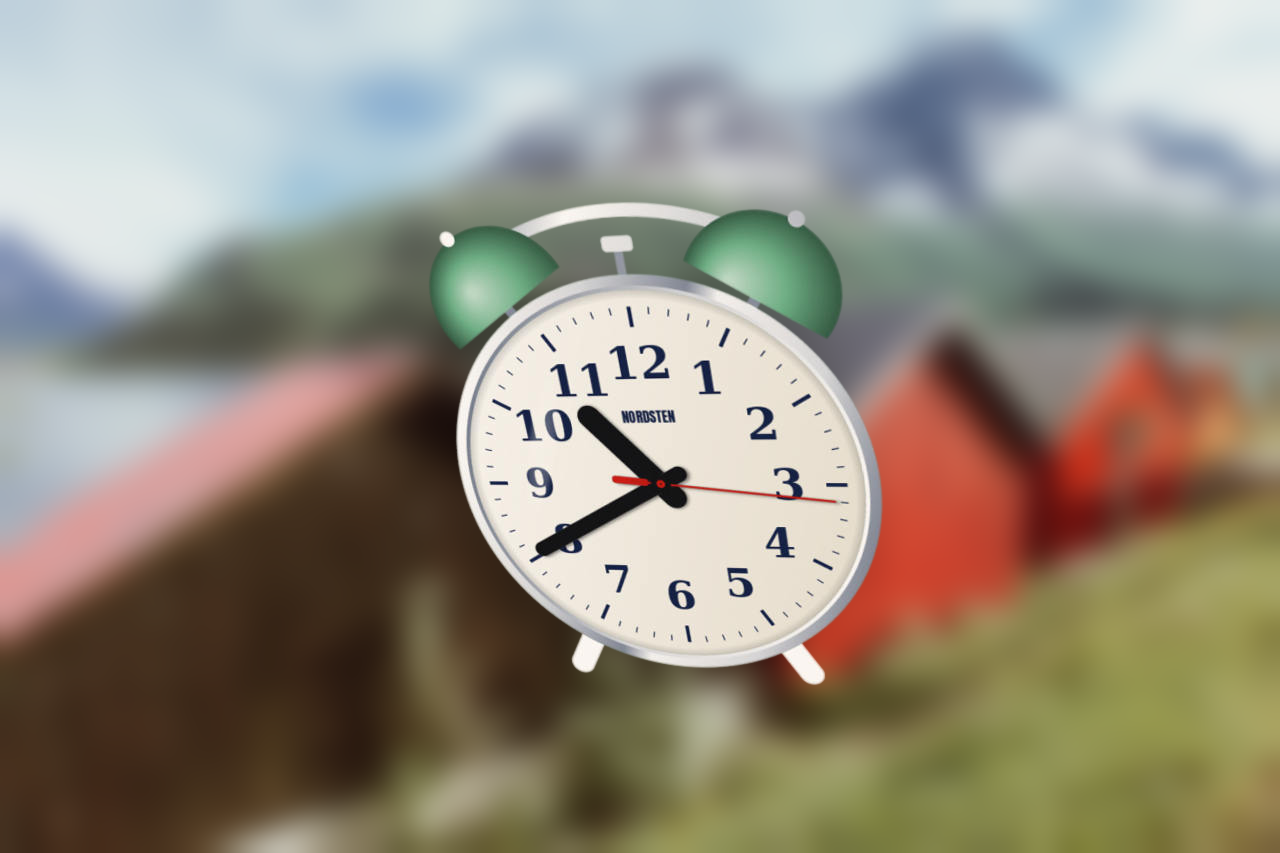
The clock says 10,40,16
